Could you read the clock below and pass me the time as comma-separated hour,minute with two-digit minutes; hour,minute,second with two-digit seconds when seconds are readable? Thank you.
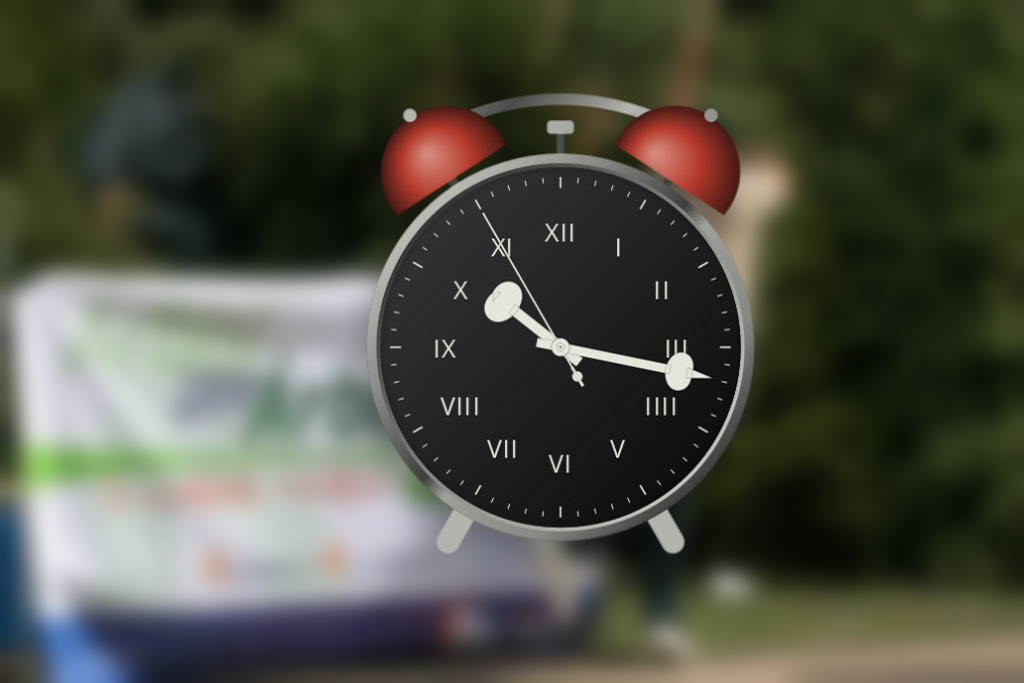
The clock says 10,16,55
